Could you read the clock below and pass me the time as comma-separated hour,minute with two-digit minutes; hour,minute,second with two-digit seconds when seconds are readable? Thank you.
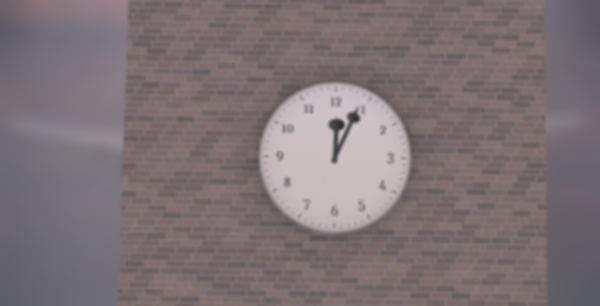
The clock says 12,04
